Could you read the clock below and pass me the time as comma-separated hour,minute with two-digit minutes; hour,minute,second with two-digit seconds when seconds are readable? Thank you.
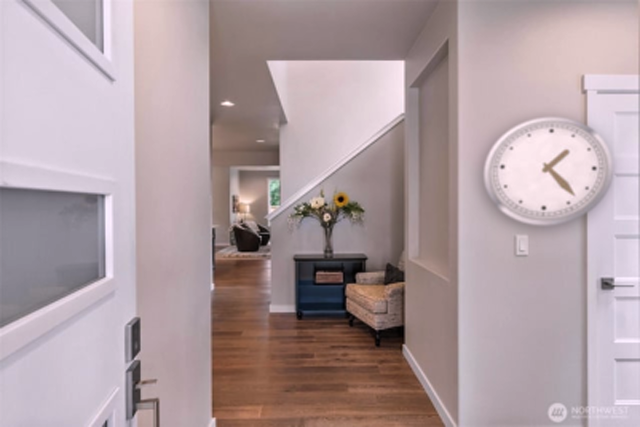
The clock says 1,23
